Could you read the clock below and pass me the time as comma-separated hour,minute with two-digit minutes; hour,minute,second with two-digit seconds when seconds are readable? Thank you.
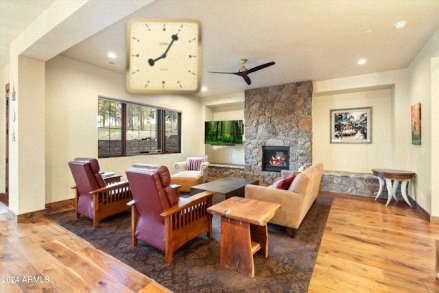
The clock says 8,05
